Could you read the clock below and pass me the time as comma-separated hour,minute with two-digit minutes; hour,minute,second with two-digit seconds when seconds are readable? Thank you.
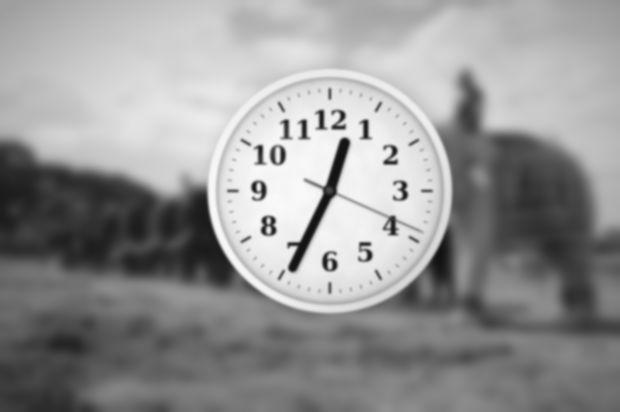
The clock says 12,34,19
